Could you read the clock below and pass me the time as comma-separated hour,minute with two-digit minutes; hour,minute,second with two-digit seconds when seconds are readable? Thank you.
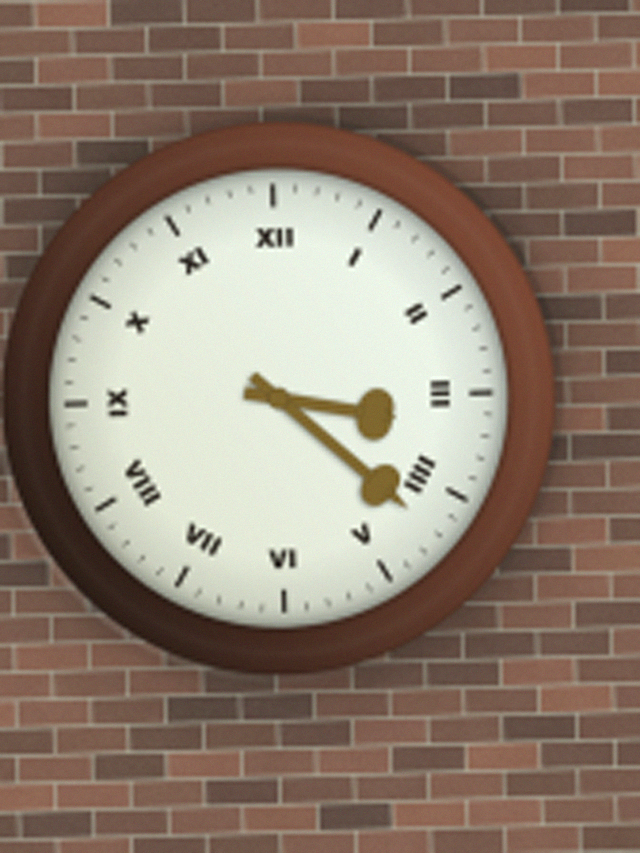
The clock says 3,22
